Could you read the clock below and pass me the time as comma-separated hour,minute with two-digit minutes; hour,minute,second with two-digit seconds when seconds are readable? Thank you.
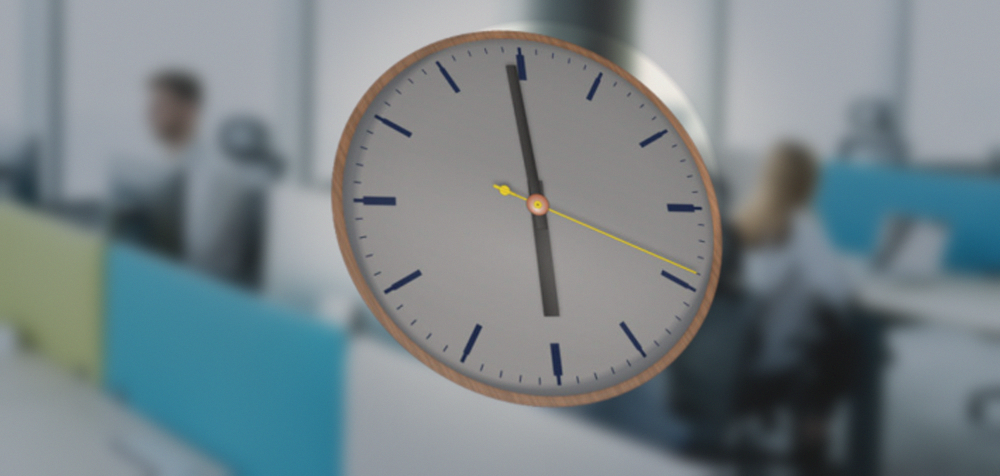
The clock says 5,59,19
